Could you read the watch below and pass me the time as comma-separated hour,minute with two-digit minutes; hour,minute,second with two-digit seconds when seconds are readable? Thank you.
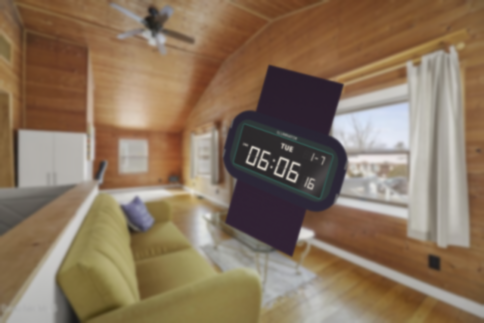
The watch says 6,06
